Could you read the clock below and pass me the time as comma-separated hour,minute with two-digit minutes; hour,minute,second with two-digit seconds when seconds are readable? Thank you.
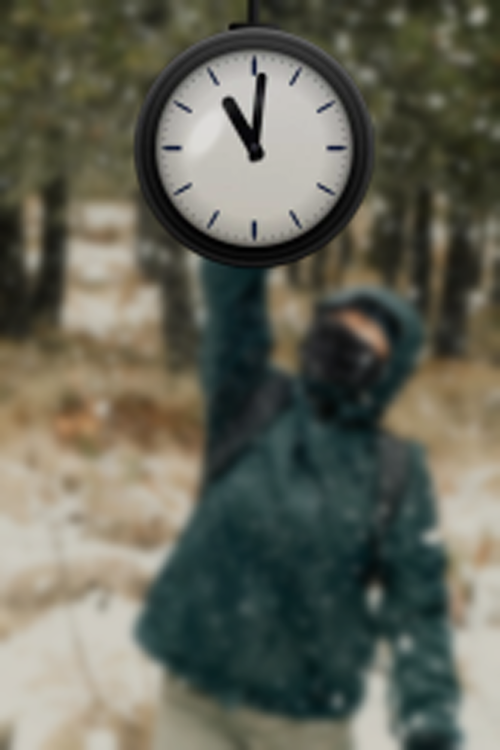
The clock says 11,01
